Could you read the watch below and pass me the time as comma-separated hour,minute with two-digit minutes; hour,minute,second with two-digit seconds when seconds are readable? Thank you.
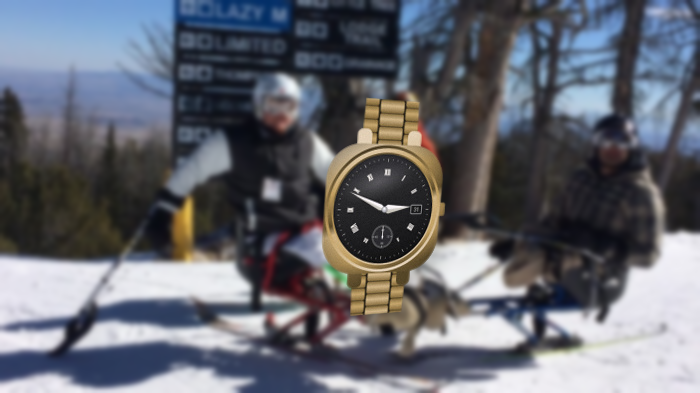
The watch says 2,49
